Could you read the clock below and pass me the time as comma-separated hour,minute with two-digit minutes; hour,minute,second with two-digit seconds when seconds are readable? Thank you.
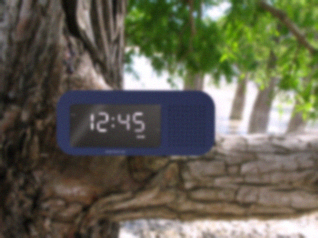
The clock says 12,45
